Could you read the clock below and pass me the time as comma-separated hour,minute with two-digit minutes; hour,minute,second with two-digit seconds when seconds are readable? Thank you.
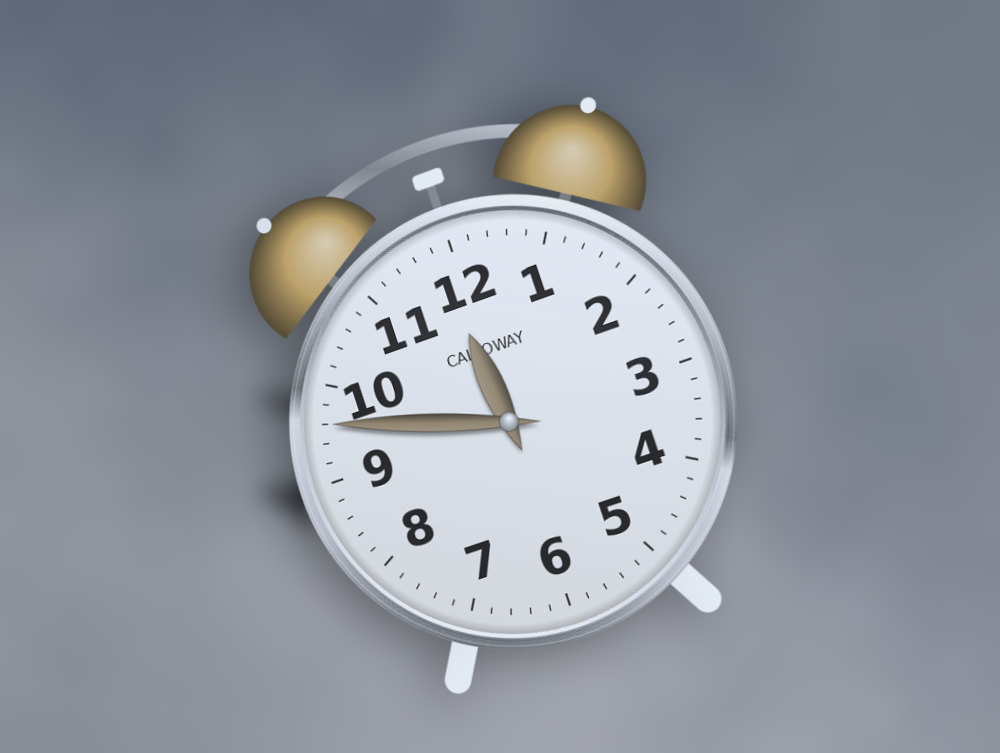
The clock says 11,48
